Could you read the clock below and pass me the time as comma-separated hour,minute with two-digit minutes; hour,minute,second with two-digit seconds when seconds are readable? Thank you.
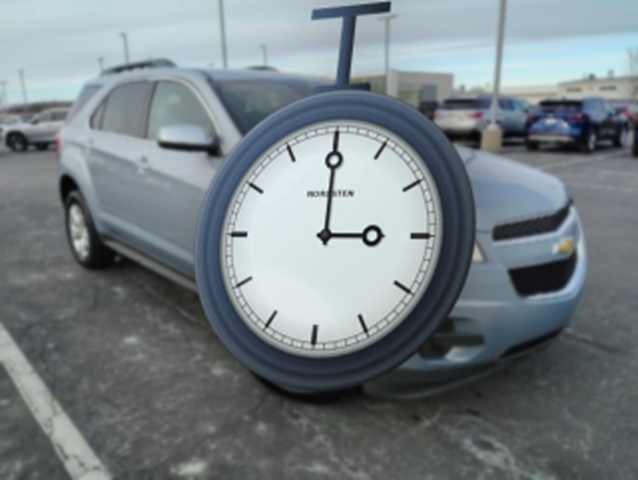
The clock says 3,00
